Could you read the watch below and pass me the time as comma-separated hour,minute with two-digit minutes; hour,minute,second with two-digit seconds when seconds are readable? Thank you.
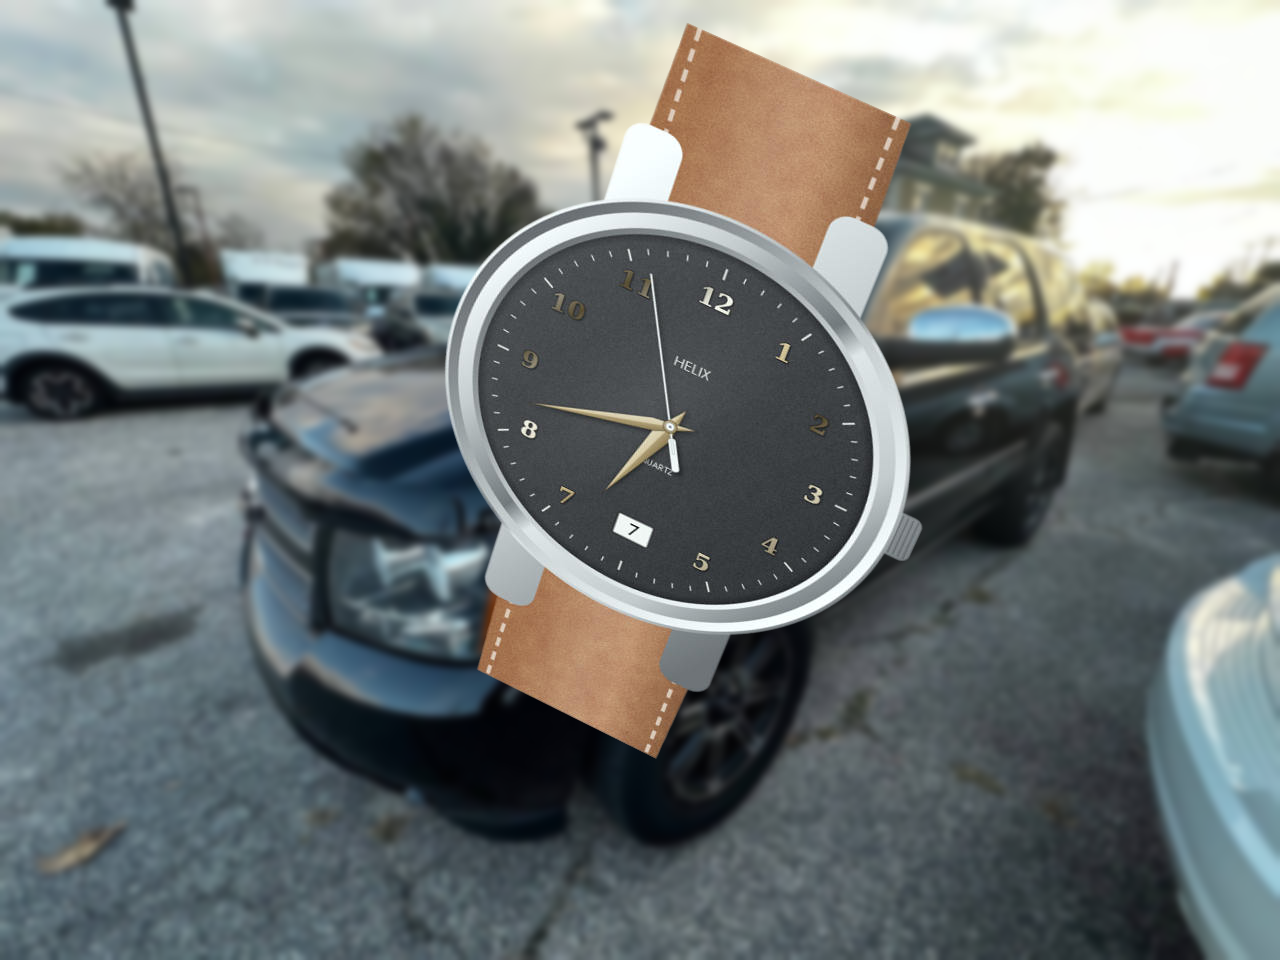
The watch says 6,41,56
